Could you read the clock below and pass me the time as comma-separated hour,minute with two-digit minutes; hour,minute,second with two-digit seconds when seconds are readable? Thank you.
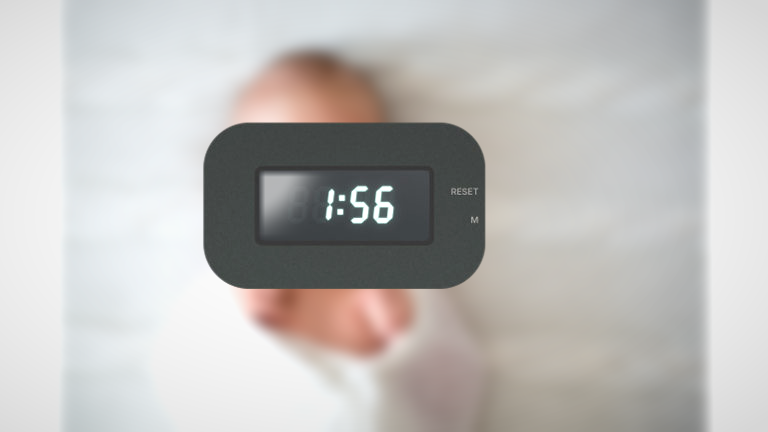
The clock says 1,56
